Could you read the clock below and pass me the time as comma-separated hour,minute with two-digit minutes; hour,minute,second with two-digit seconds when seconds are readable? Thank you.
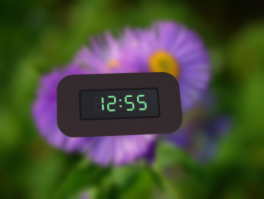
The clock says 12,55
